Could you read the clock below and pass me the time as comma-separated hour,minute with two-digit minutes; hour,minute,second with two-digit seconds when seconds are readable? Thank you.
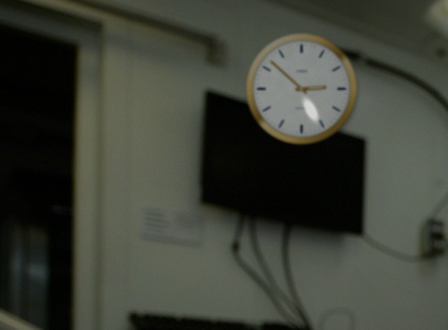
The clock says 2,52
